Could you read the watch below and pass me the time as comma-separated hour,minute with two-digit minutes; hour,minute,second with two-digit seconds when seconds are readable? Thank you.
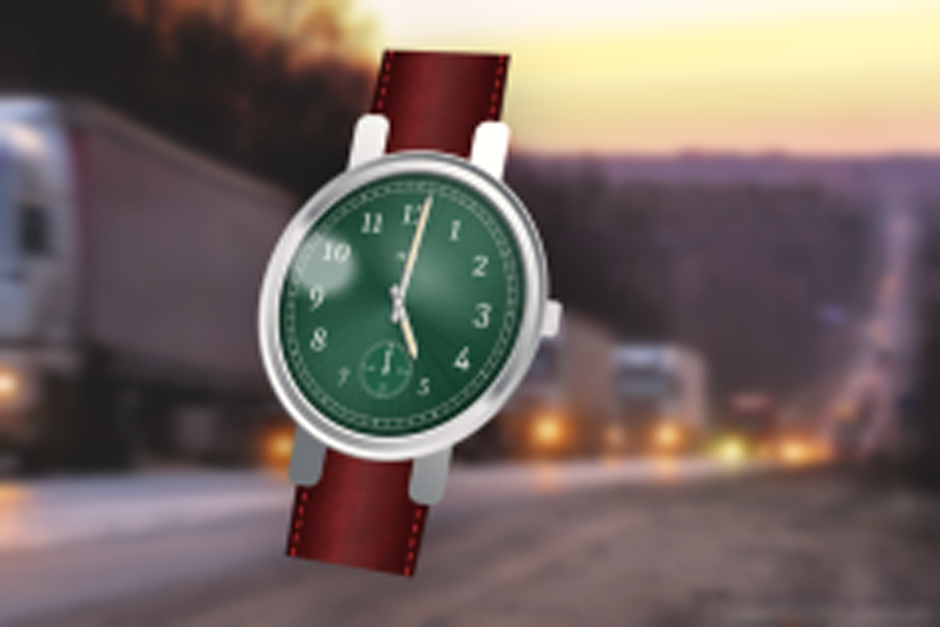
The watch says 5,01
